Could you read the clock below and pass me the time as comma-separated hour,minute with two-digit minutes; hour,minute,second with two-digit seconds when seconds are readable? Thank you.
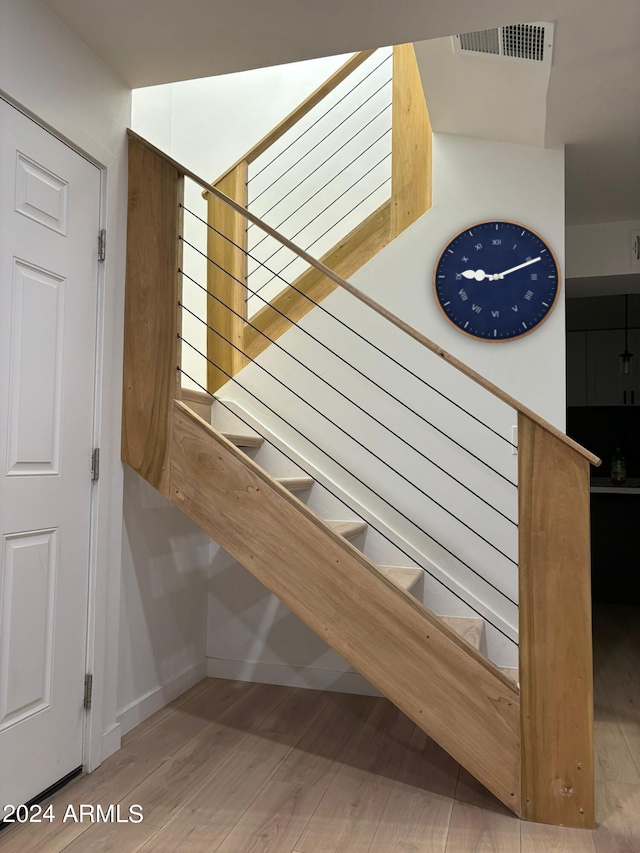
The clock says 9,11
